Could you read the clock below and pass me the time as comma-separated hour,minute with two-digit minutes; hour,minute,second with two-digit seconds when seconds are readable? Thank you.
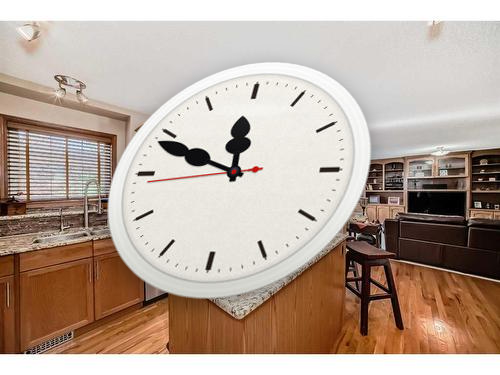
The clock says 11,48,44
